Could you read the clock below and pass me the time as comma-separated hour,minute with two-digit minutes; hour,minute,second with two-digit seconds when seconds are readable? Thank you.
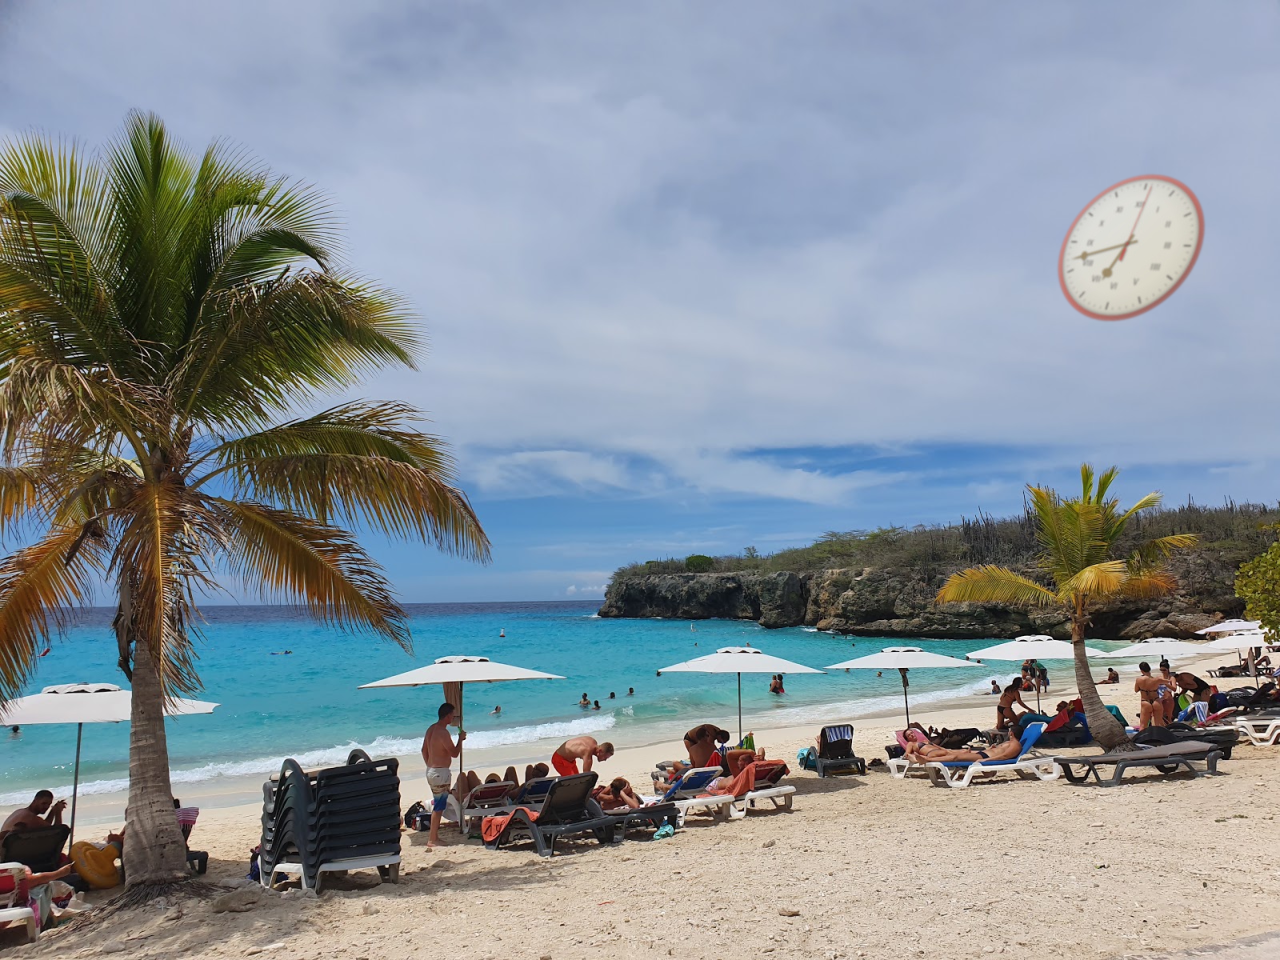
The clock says 6,42,01
